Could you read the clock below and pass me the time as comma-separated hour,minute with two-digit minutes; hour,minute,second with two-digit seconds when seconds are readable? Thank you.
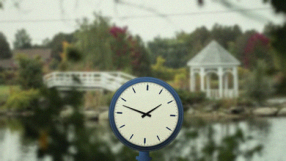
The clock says 1,48
